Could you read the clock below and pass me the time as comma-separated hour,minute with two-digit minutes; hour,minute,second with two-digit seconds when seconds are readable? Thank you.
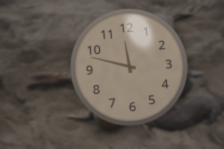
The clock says 11,48
